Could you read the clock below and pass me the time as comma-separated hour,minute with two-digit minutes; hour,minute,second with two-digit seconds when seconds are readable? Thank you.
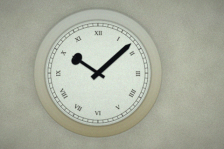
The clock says 10,08
